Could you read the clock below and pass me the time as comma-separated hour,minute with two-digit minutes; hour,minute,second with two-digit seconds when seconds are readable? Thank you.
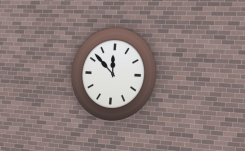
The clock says 11,52
